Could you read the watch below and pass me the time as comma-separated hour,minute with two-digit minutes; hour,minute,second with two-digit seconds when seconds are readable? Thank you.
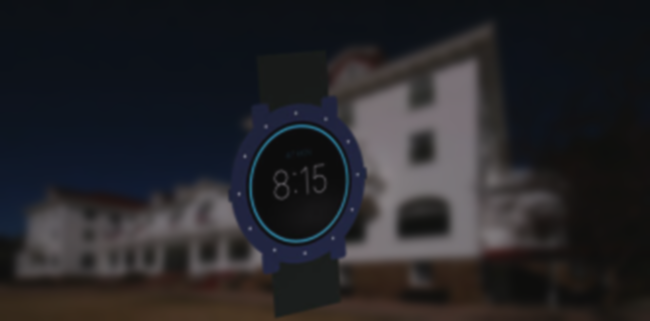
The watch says 8,15
